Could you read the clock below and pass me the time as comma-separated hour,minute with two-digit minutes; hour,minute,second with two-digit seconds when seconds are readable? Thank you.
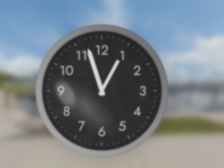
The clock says 12,57
